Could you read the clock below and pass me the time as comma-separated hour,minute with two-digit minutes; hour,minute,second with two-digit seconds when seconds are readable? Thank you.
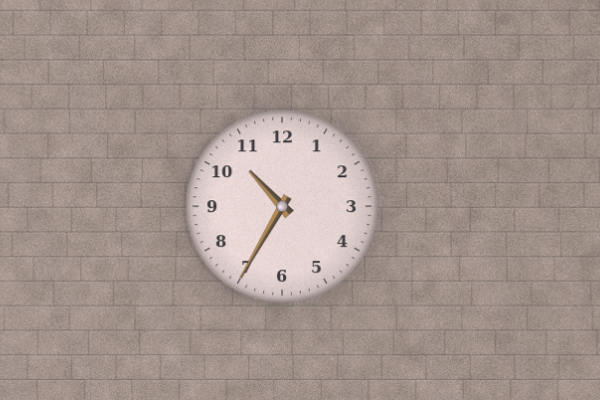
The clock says 10,35
